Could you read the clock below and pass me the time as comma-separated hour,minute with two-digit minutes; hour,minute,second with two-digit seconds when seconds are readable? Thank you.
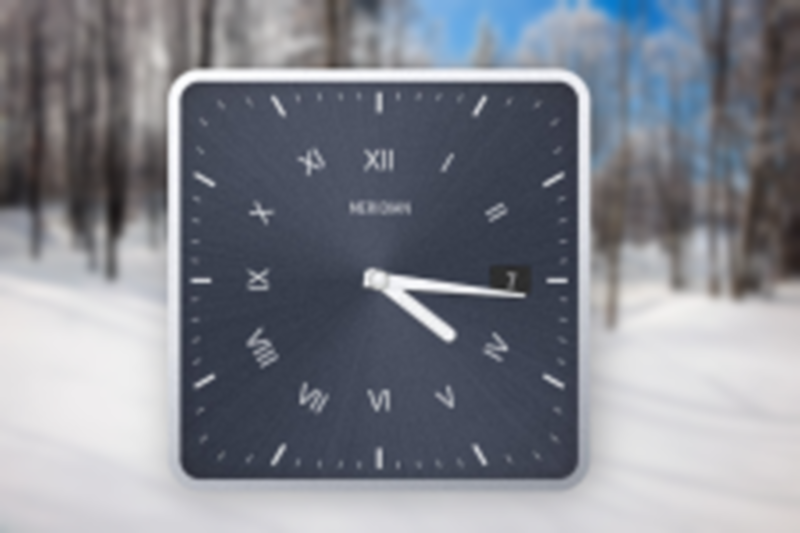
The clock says 4,16
